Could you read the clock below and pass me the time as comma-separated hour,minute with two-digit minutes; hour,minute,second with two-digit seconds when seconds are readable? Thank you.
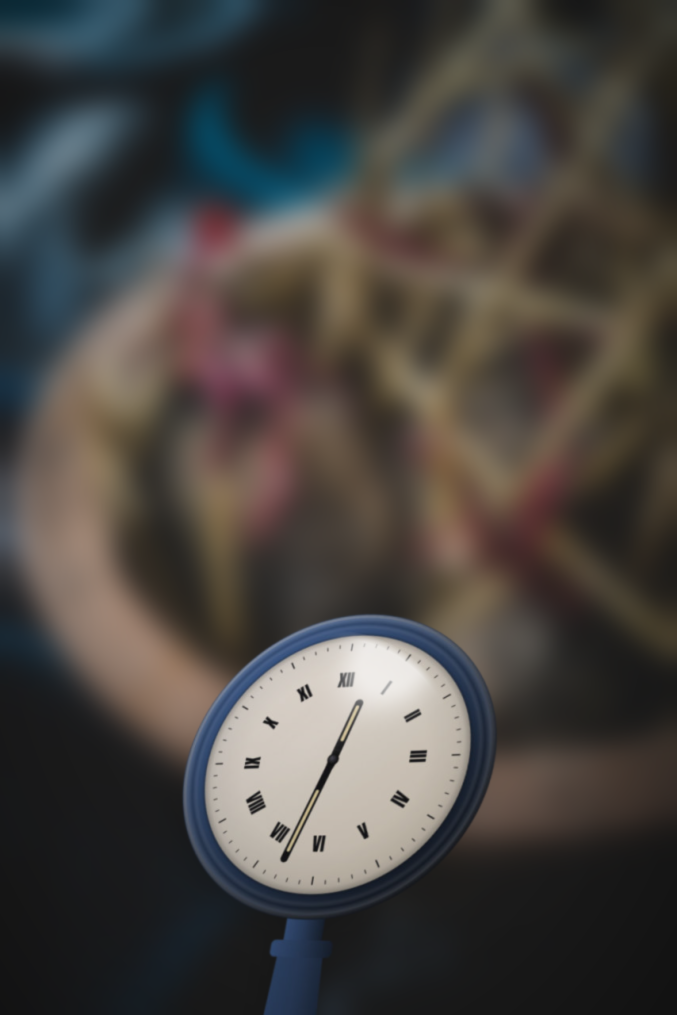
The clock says 12,33
